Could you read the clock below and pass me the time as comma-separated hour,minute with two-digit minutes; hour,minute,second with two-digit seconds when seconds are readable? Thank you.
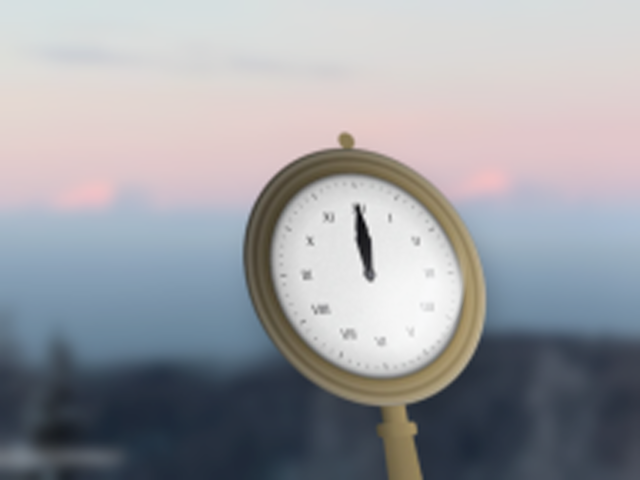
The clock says 12,00
